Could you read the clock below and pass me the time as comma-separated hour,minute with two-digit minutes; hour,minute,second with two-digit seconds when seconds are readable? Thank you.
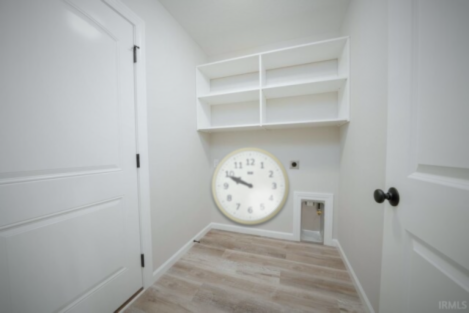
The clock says 9,49
